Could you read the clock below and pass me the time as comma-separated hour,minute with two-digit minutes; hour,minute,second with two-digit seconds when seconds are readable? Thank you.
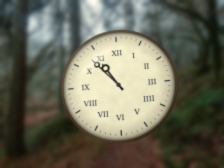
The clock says 10,53
